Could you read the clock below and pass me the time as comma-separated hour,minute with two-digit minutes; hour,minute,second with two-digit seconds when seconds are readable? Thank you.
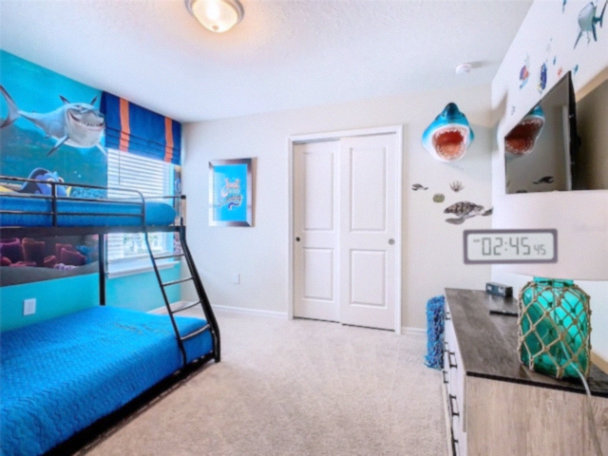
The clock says 2,45
